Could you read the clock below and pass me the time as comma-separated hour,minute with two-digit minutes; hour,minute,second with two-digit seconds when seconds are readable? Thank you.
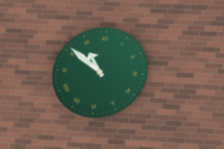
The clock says 10,51
